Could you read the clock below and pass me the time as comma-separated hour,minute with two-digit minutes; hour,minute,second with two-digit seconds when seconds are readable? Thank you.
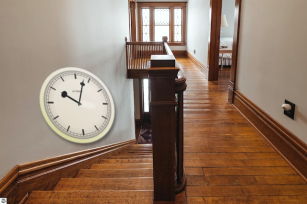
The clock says 10,03
